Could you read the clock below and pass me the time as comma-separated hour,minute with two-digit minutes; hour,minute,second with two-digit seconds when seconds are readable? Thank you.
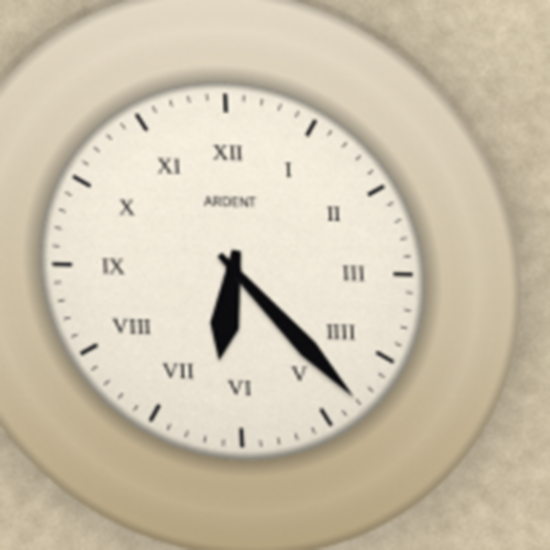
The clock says 6,23
